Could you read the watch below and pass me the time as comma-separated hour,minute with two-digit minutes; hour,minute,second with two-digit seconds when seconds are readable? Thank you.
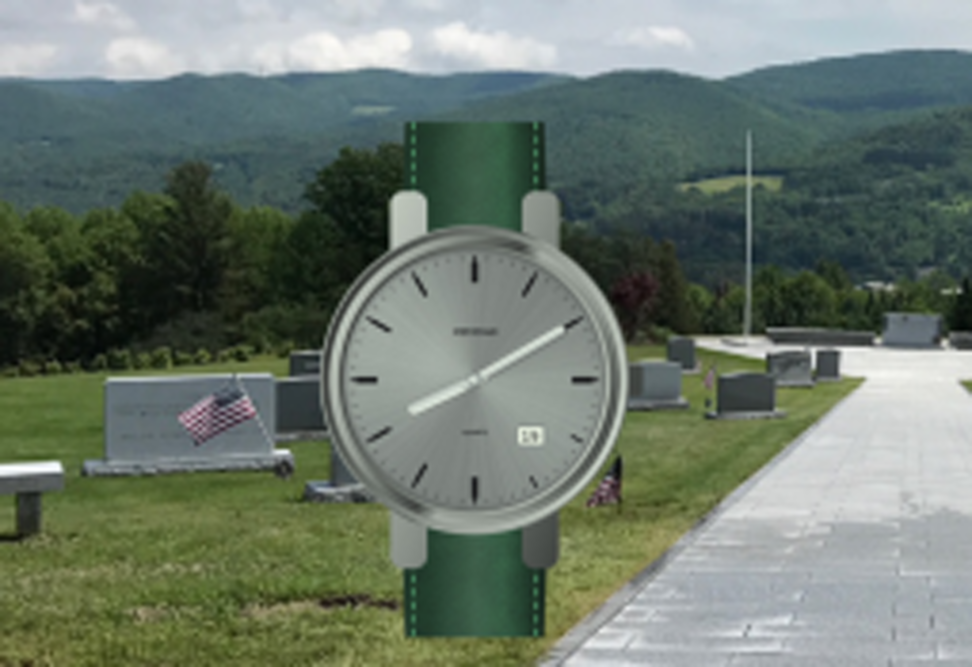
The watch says 8,10
